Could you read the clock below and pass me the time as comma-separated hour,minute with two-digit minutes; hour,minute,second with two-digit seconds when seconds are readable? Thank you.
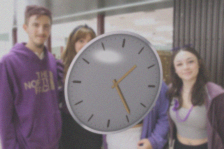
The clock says 1,24
